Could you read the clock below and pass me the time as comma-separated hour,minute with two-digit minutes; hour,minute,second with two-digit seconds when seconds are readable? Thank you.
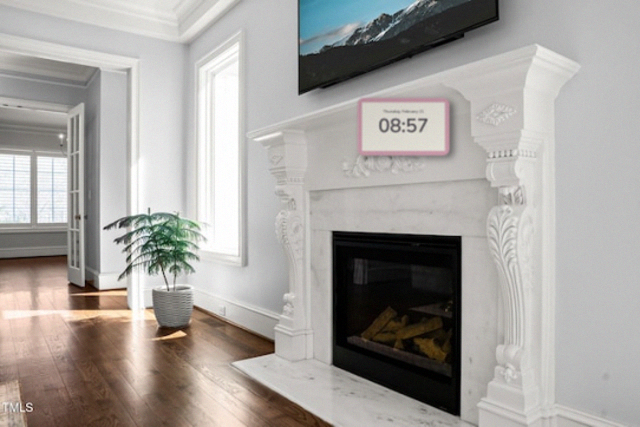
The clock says 8,57
